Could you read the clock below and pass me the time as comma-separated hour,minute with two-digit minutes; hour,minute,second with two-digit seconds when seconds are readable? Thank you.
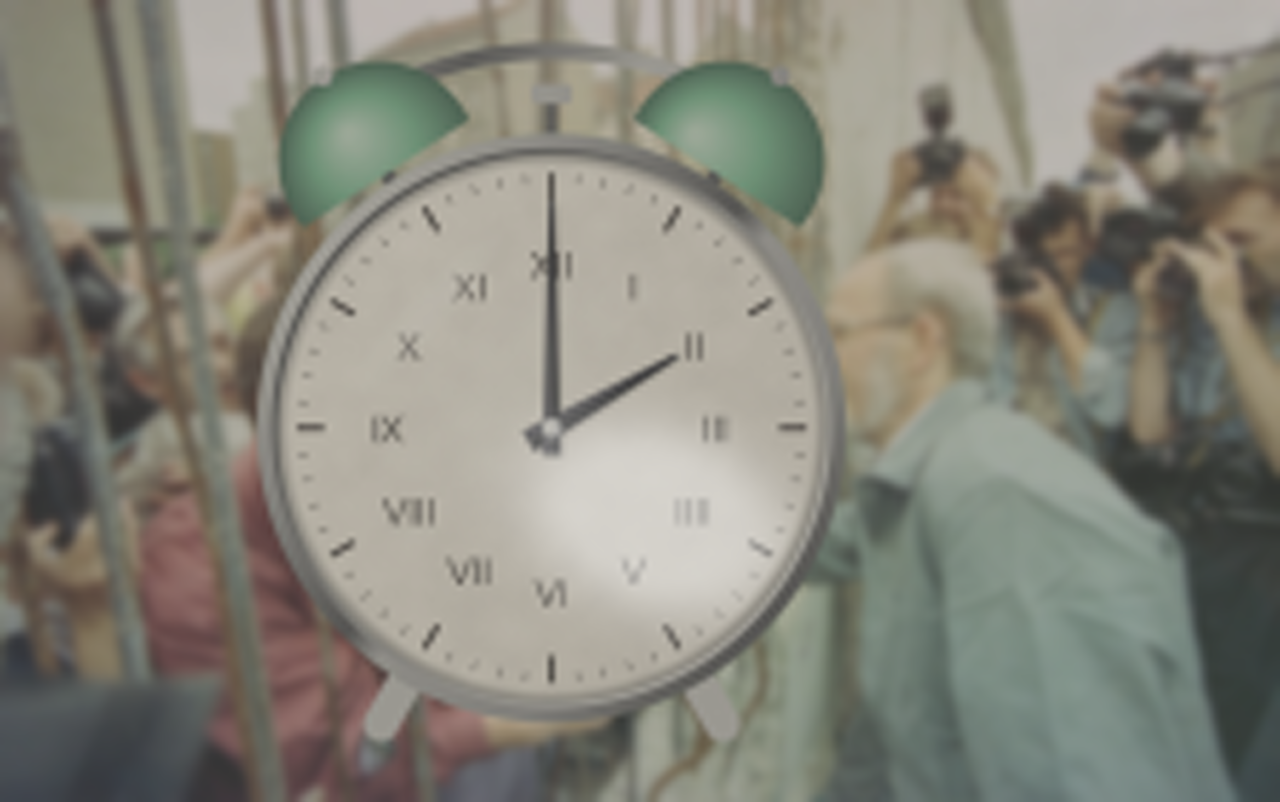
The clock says 2,00
